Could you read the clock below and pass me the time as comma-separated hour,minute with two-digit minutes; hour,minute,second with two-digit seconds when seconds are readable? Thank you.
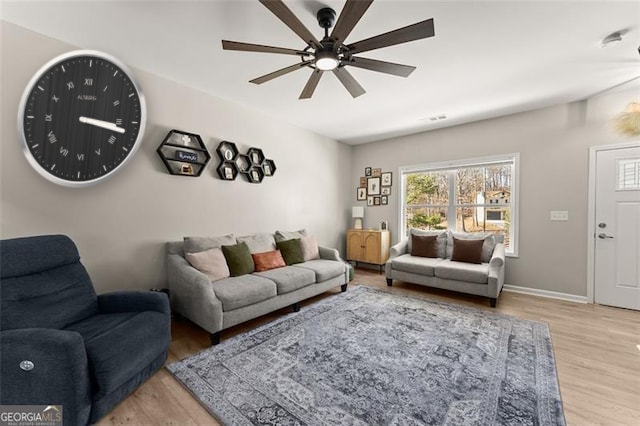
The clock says 3,17
